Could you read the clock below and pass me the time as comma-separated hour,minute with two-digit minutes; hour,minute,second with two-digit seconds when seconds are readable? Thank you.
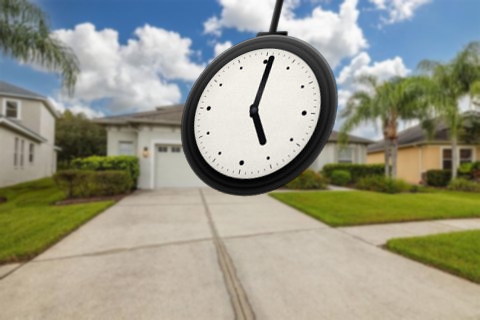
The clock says 5,01
